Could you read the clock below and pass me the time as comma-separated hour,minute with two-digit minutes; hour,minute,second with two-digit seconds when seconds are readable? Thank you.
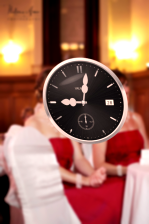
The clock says 9,02
